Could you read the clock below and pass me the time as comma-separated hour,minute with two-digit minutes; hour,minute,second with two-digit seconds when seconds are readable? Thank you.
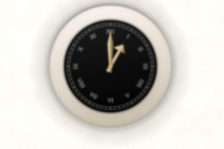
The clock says 1,00
